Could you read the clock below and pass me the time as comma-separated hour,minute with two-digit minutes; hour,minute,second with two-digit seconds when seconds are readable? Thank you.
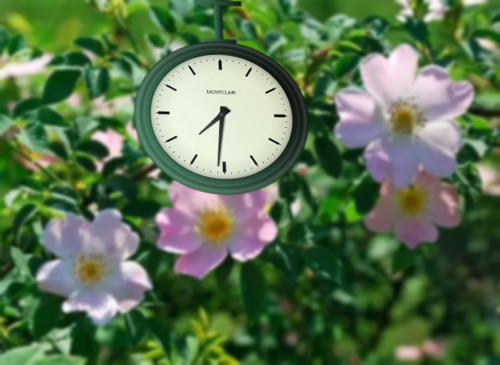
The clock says 7,31
